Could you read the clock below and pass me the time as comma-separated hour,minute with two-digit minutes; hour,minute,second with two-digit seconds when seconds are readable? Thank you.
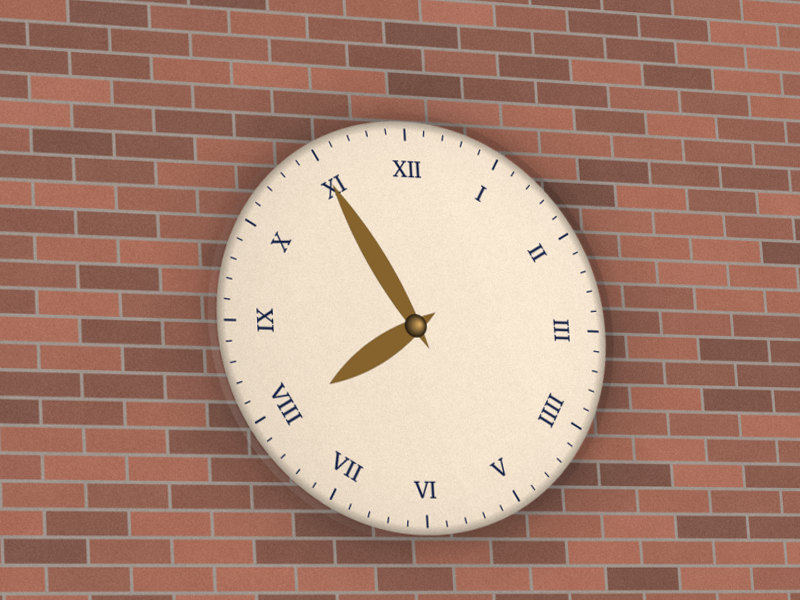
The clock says 7,55
